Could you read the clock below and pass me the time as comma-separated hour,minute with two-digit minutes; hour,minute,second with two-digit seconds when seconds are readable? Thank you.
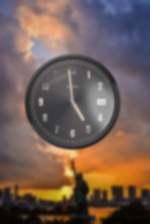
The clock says 4,59
